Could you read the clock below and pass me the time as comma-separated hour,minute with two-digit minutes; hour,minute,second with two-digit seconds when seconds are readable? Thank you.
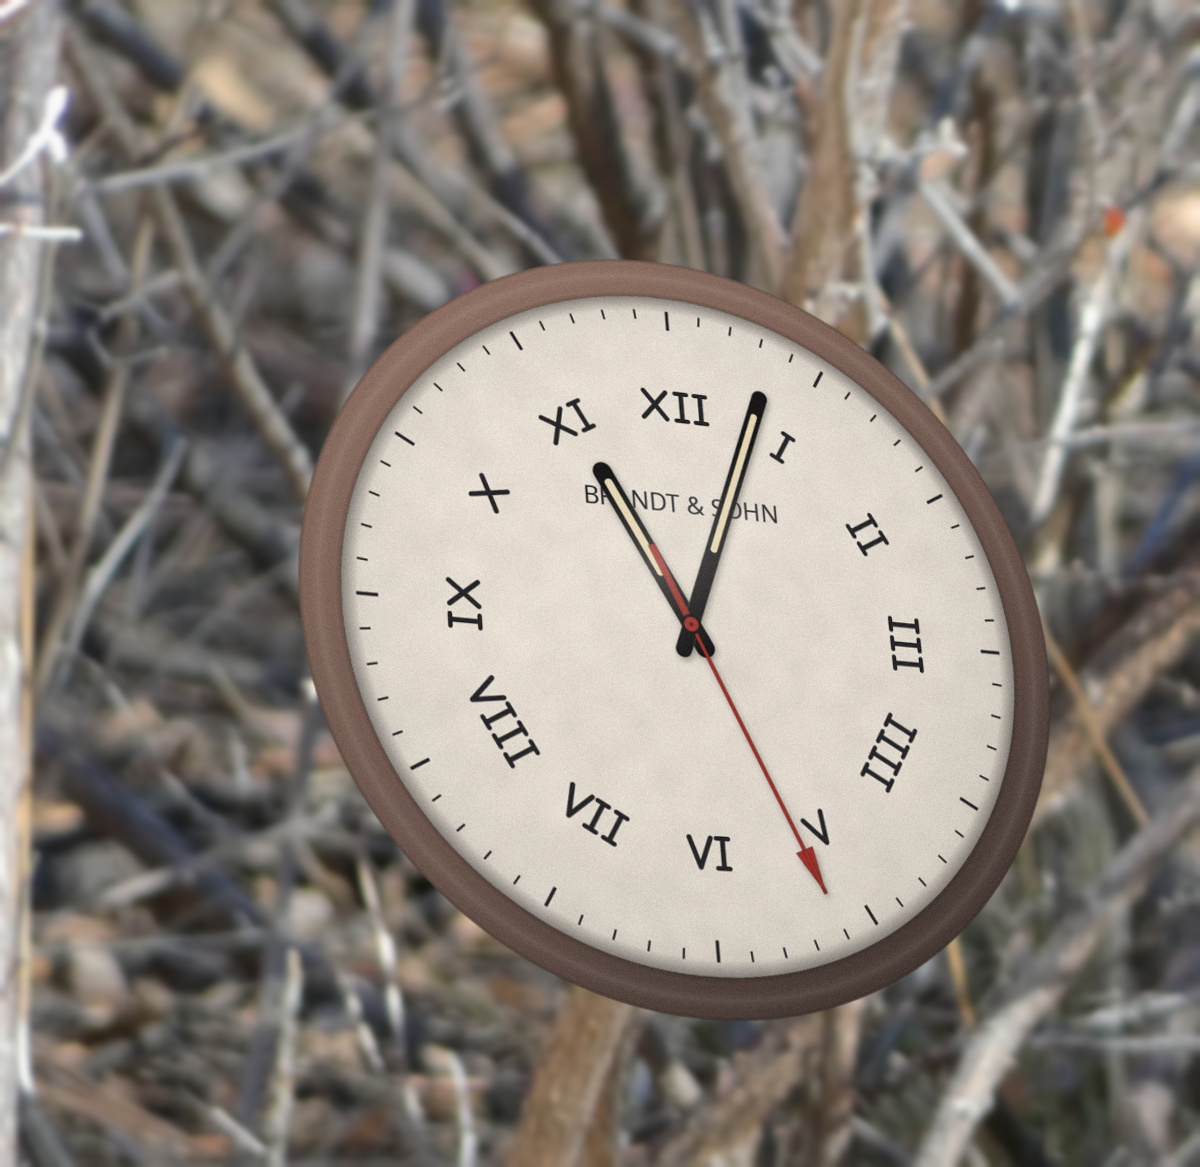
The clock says 11,03,26
